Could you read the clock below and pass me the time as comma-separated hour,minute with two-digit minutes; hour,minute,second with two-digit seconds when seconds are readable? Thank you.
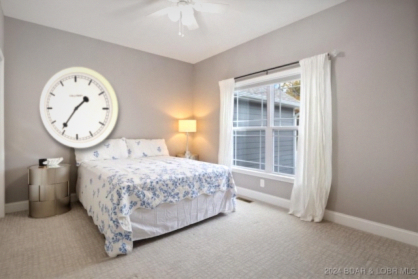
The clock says 1,36
